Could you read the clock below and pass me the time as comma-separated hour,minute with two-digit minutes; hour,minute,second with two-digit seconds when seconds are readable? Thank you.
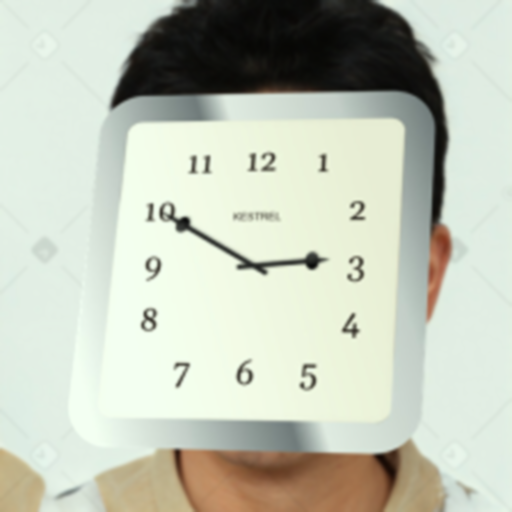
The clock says 2,50
